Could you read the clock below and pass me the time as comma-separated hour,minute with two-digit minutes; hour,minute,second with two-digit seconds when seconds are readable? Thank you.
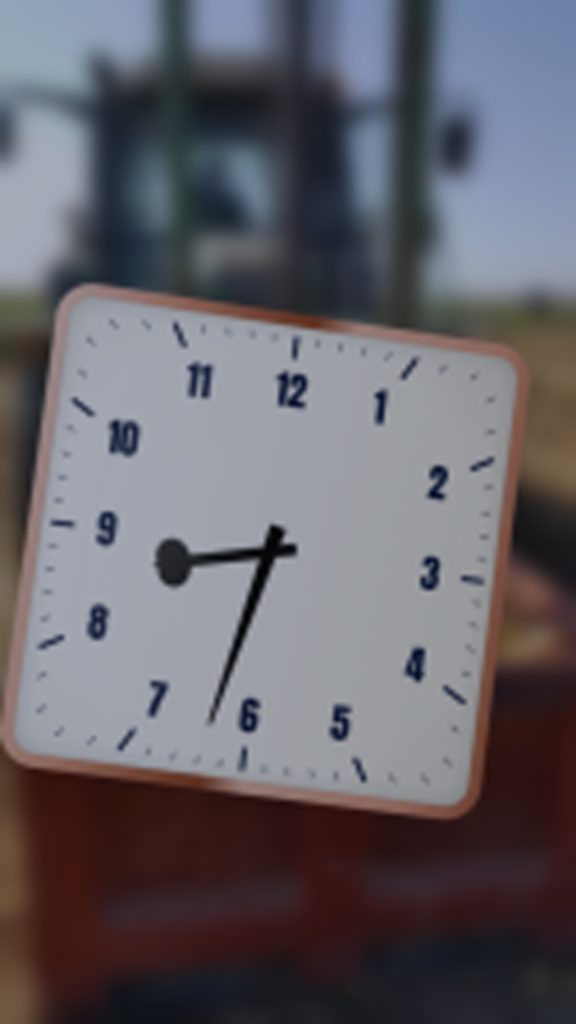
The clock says 8,32
